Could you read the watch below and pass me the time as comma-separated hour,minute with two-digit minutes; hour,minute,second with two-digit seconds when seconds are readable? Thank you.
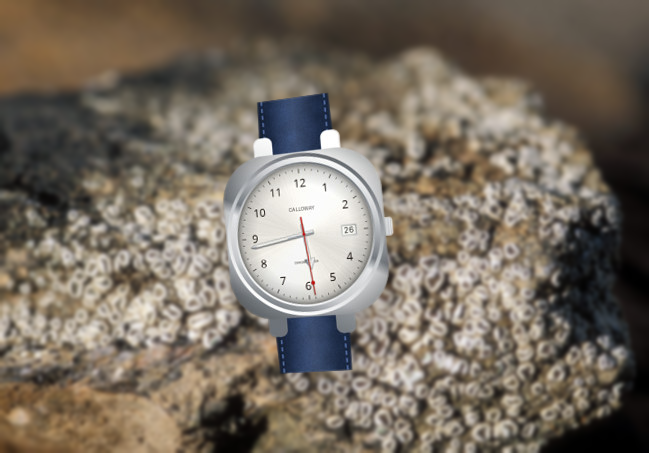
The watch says 5,43,29
